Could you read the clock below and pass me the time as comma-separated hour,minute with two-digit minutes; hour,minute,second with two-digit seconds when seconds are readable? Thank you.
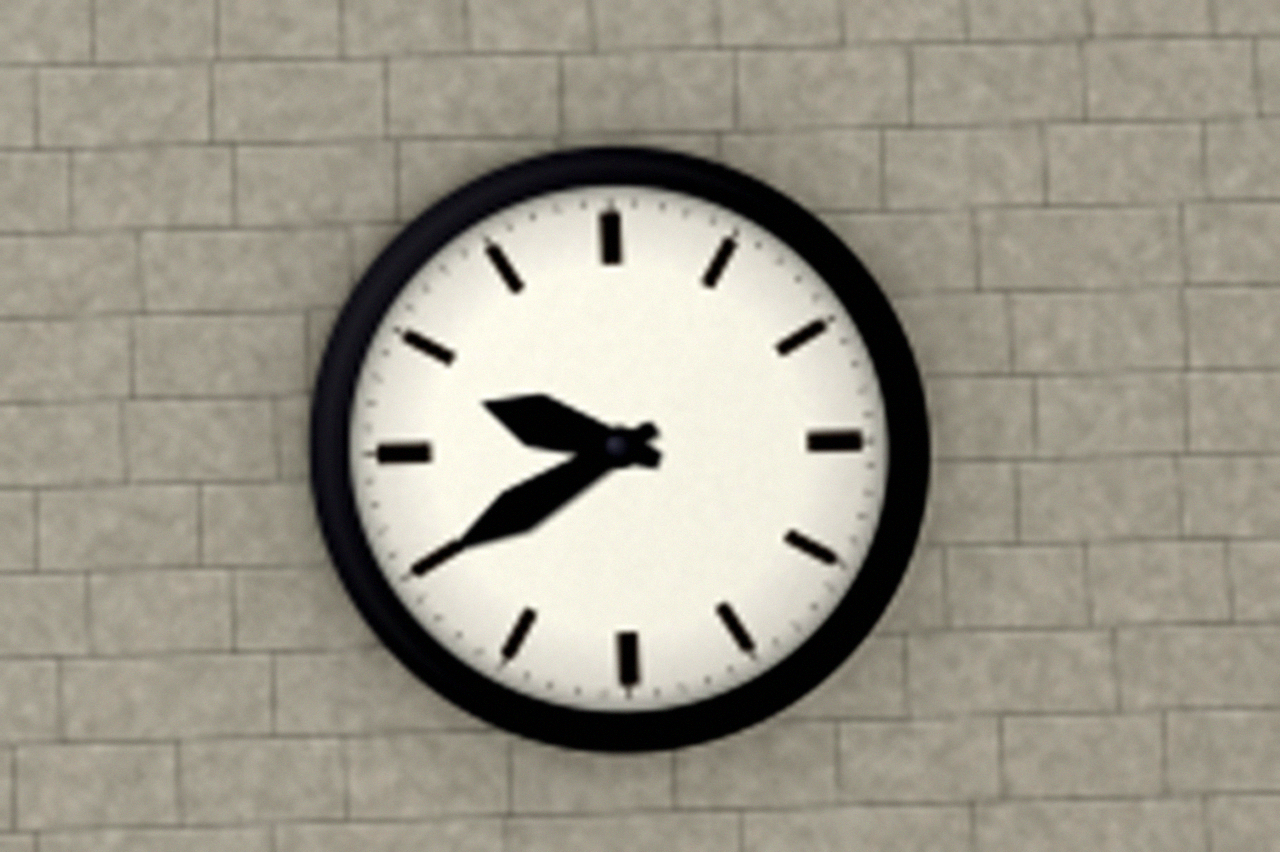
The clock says 9,40
